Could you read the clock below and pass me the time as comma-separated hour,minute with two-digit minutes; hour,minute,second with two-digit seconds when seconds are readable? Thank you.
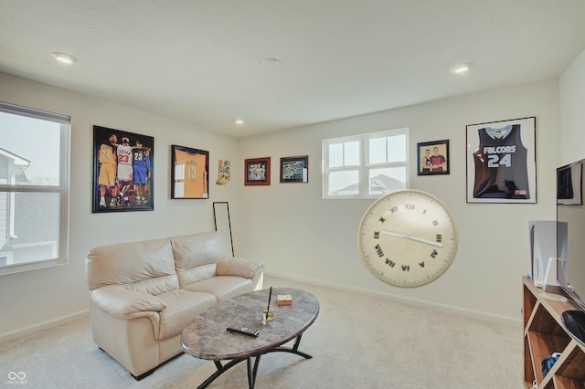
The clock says 9,17
